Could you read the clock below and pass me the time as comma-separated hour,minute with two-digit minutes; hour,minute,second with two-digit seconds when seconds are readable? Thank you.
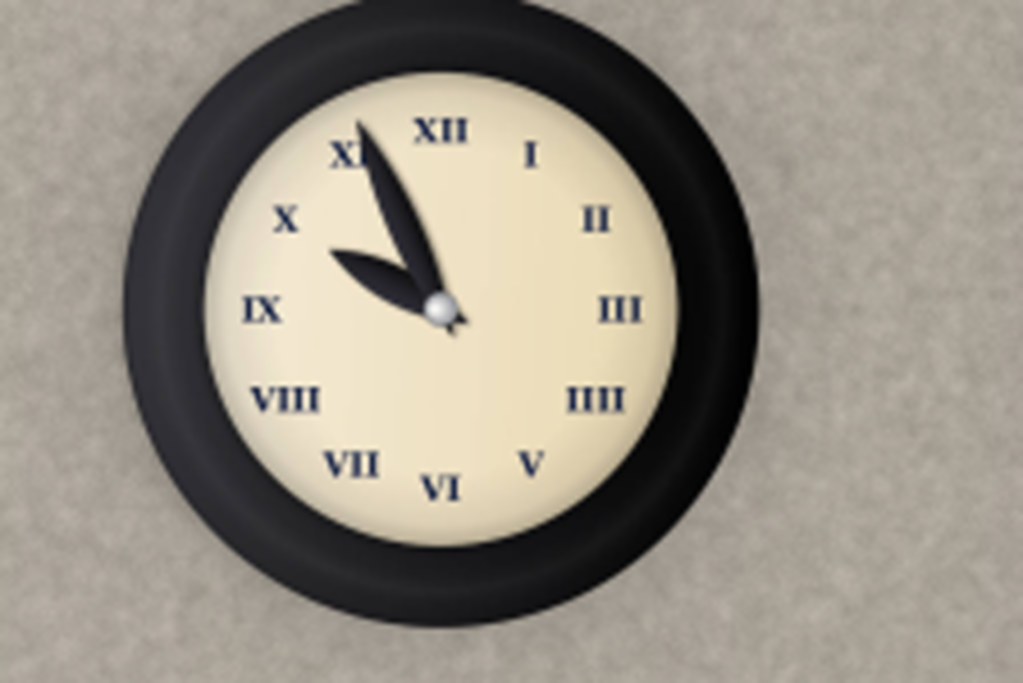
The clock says 9,56
